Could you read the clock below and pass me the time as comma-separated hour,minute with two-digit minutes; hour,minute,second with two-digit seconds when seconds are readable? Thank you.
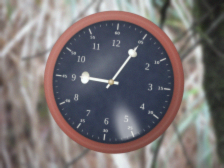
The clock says 9,05
